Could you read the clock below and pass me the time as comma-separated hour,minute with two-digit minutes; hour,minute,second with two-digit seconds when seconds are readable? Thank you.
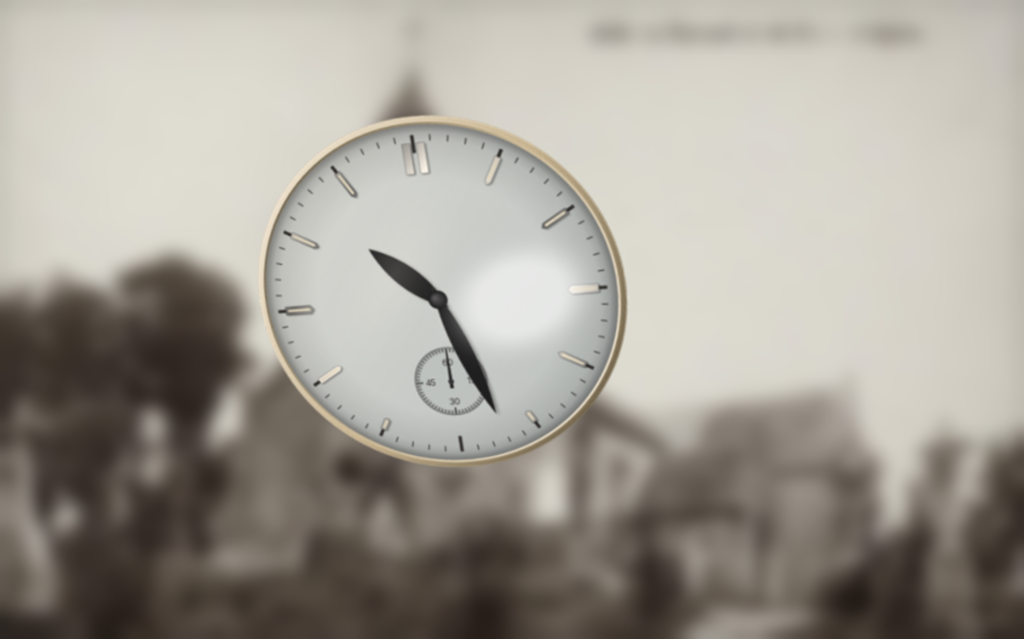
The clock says 10,27
